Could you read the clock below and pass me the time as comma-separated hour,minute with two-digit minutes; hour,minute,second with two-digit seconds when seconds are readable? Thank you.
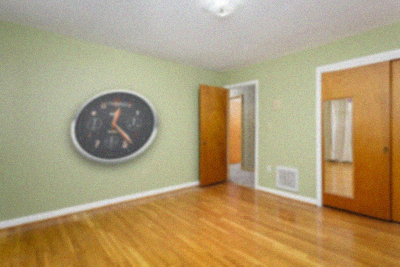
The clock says 12,23
